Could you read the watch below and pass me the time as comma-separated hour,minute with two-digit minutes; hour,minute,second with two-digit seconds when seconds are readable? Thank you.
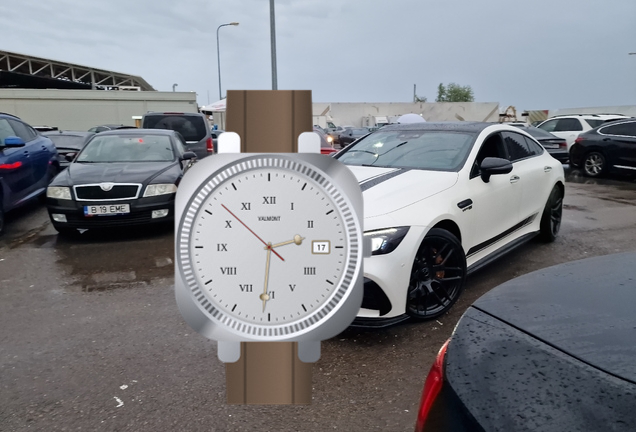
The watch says 2,30,52
